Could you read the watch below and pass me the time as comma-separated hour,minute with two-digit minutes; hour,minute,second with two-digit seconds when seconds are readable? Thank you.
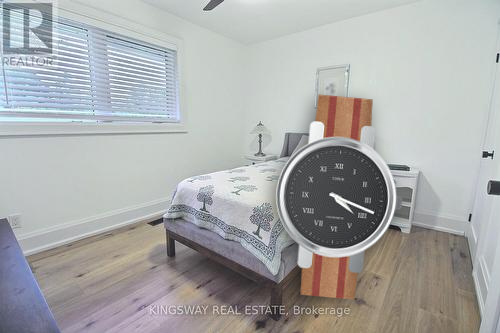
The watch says 4,18
